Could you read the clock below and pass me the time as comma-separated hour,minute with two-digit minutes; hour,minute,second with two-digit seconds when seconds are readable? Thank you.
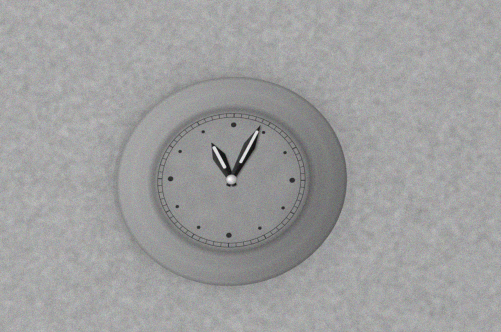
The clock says 11,04
